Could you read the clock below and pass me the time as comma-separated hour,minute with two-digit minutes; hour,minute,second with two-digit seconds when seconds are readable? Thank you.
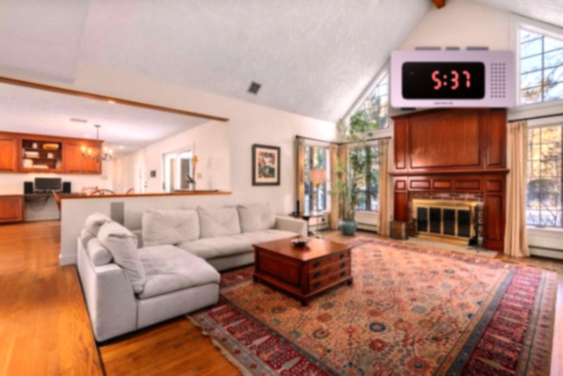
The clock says 5,37
